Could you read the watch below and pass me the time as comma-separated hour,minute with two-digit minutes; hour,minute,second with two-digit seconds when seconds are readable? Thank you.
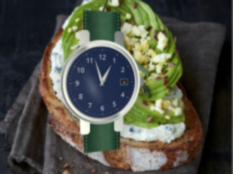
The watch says 12,57
